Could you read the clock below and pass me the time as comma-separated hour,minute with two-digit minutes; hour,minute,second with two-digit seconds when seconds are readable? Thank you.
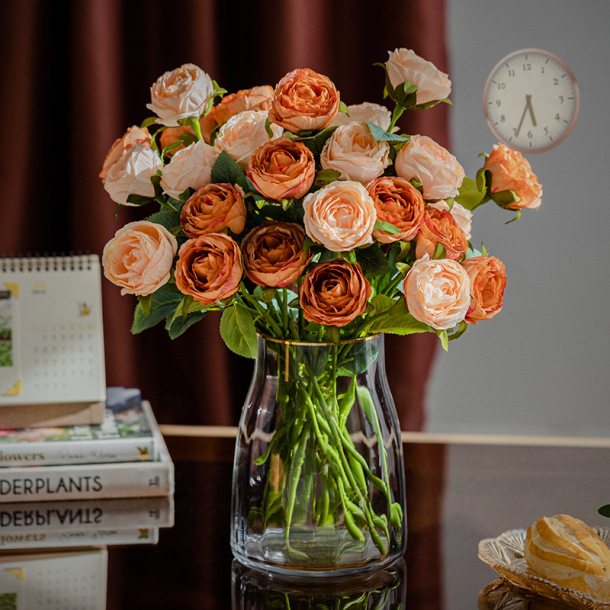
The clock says 5,34
